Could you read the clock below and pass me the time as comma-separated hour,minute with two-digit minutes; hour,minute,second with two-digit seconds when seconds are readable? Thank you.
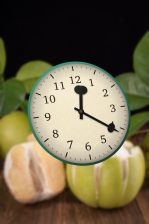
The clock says 12,21
